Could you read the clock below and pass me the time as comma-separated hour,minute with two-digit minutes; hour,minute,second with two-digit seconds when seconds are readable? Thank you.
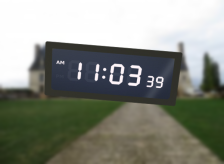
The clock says 11,03,39
